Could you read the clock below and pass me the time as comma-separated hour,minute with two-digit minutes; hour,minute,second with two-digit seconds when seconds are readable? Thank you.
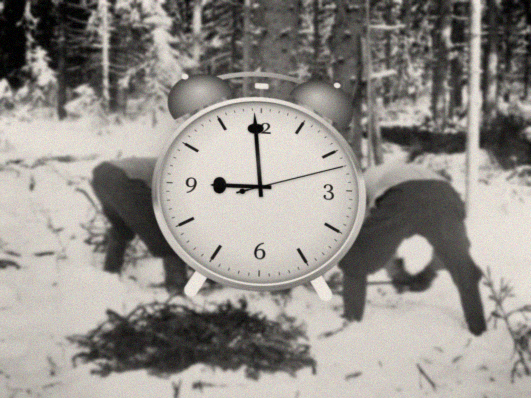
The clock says 8,59,12
